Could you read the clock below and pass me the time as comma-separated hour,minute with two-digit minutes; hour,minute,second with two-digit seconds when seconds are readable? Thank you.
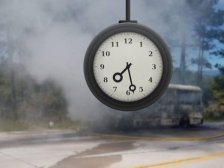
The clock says 7,28
